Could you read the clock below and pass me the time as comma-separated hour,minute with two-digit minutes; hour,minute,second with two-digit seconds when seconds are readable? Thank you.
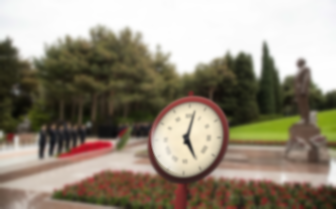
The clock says 5,02
